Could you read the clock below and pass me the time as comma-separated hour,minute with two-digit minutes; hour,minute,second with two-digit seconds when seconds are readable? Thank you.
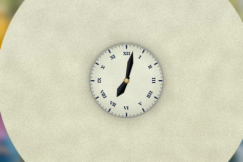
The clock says 7,02
